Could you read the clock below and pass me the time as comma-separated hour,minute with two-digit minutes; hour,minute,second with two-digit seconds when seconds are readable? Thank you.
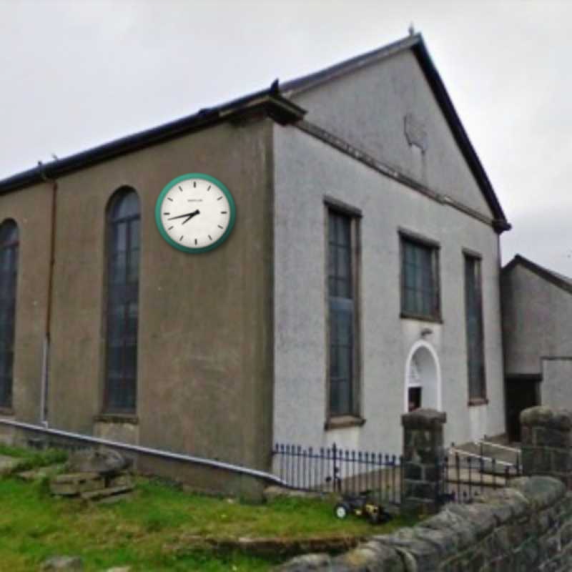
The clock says 7,43
